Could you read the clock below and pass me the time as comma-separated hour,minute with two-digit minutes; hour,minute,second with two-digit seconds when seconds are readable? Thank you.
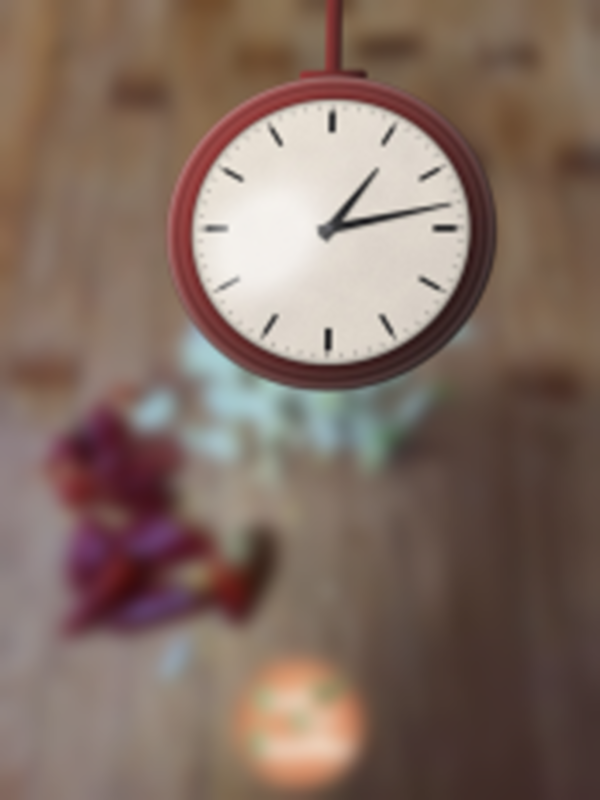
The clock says 1,13
